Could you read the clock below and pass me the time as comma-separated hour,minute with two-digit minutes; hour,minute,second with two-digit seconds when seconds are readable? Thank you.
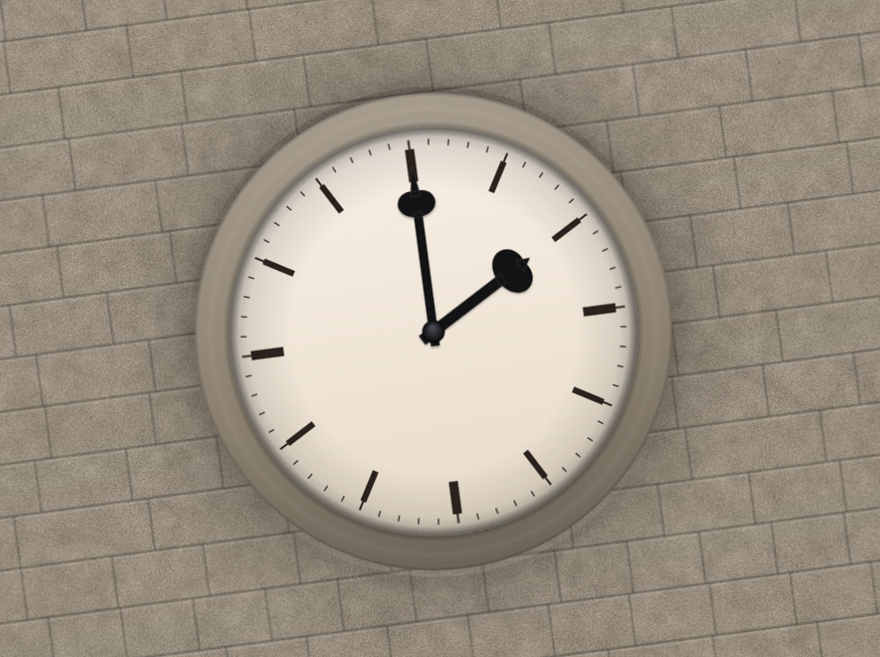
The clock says 2,00
